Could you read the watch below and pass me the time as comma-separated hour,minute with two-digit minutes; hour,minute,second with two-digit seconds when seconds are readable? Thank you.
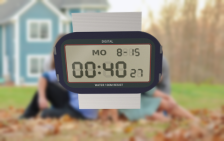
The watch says 0,40,27
